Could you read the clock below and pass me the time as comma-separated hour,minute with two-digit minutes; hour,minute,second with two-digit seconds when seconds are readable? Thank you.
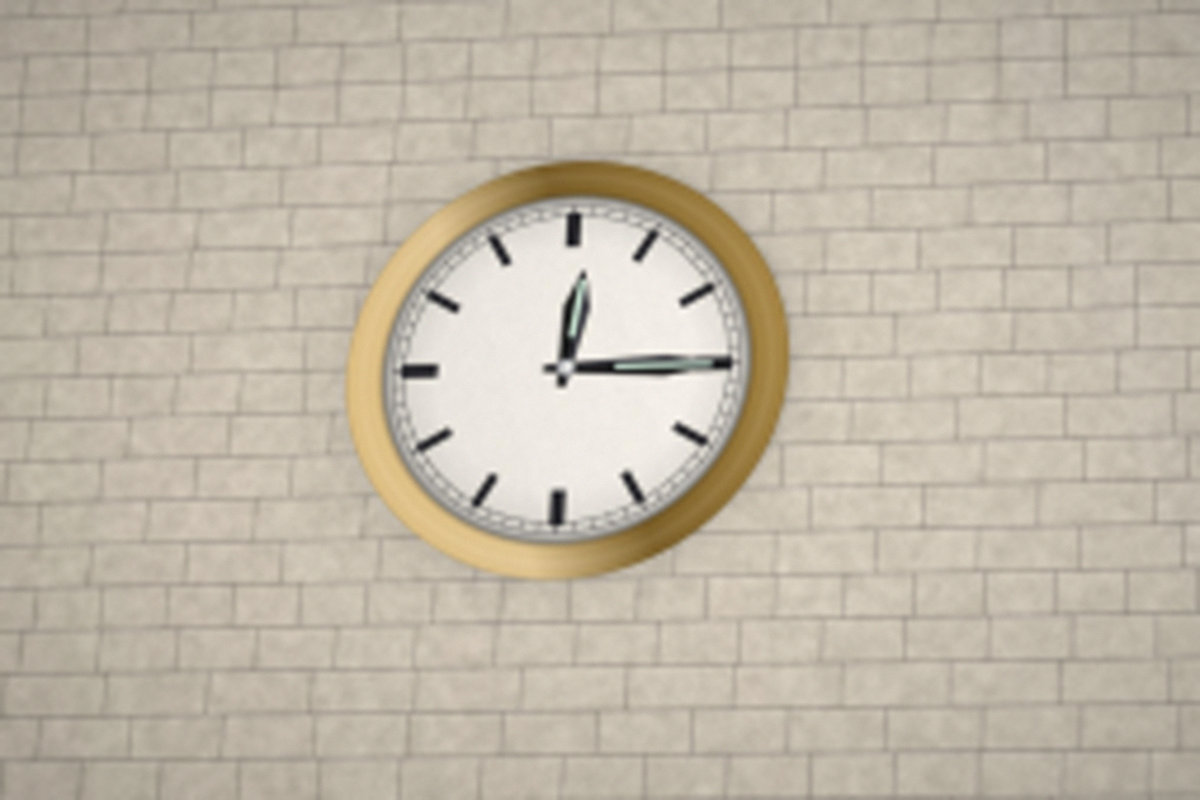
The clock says 12,15
